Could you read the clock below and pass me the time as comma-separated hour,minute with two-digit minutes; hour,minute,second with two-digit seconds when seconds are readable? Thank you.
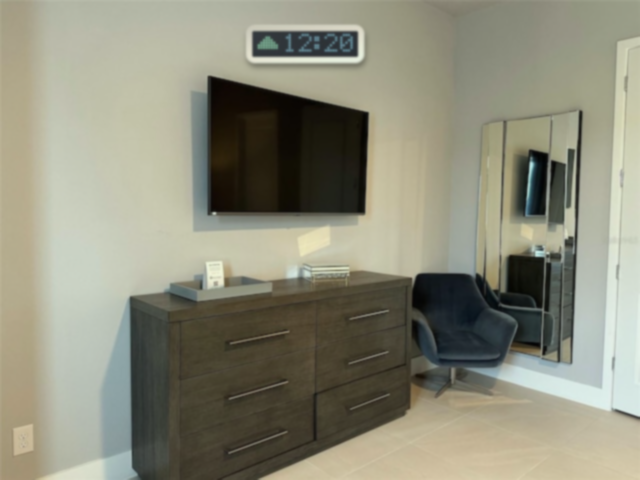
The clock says 12,20
